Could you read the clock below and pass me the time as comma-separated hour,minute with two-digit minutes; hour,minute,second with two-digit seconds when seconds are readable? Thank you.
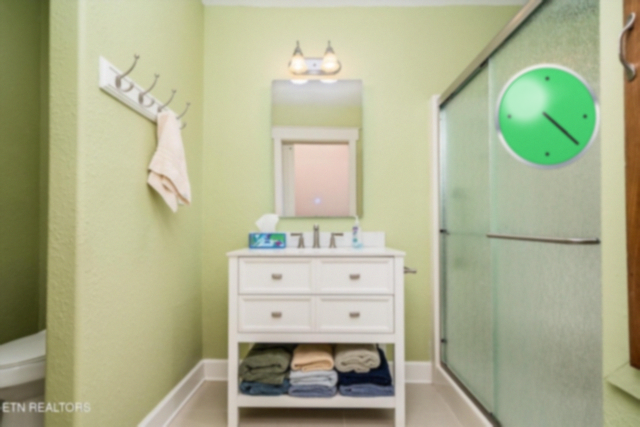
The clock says 4,22
